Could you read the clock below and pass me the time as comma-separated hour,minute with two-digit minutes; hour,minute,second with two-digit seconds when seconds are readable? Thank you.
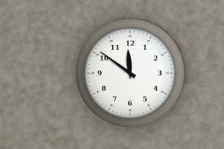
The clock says 11,51
